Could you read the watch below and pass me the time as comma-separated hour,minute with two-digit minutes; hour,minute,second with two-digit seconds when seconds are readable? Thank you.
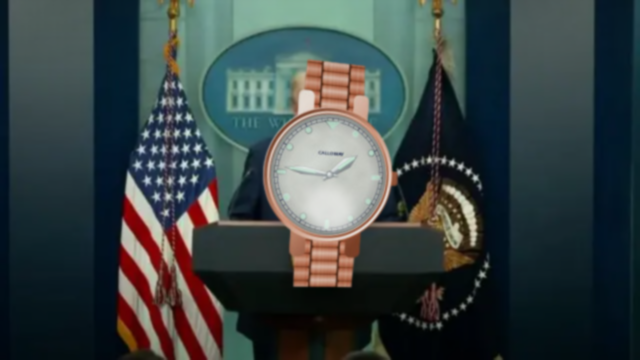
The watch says 1,46
